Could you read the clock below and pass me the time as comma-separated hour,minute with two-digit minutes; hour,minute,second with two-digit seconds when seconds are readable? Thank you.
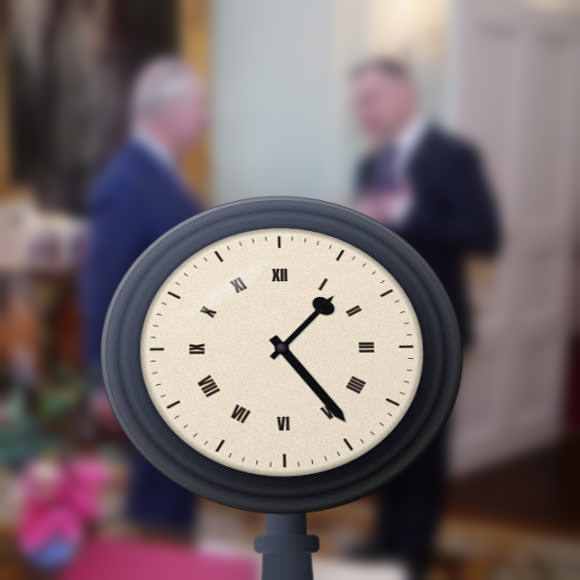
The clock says 1,24
